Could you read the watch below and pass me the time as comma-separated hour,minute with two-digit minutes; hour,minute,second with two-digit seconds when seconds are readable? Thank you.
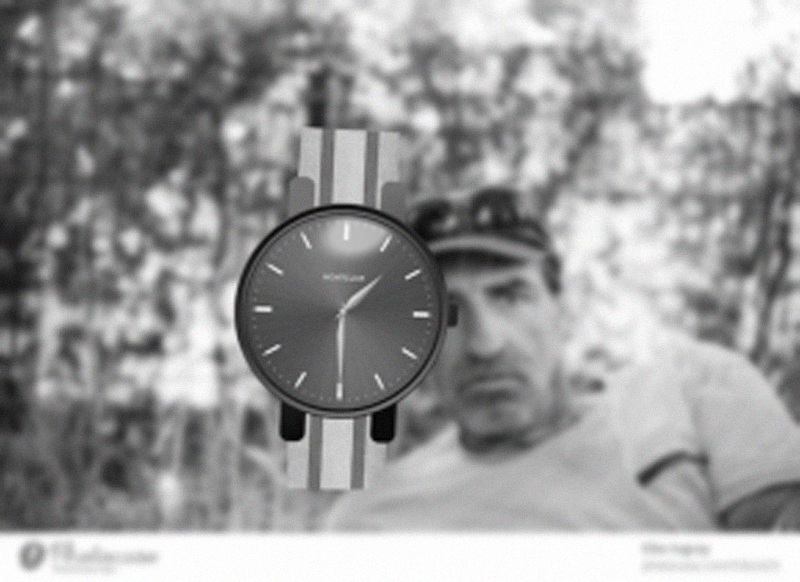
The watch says 1,30
